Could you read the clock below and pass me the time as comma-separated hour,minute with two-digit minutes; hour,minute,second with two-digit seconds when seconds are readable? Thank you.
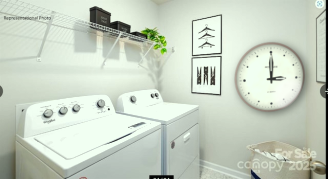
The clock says 3,00
